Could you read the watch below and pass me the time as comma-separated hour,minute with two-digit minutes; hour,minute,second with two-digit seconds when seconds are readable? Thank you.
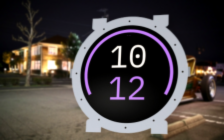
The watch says 10,12
